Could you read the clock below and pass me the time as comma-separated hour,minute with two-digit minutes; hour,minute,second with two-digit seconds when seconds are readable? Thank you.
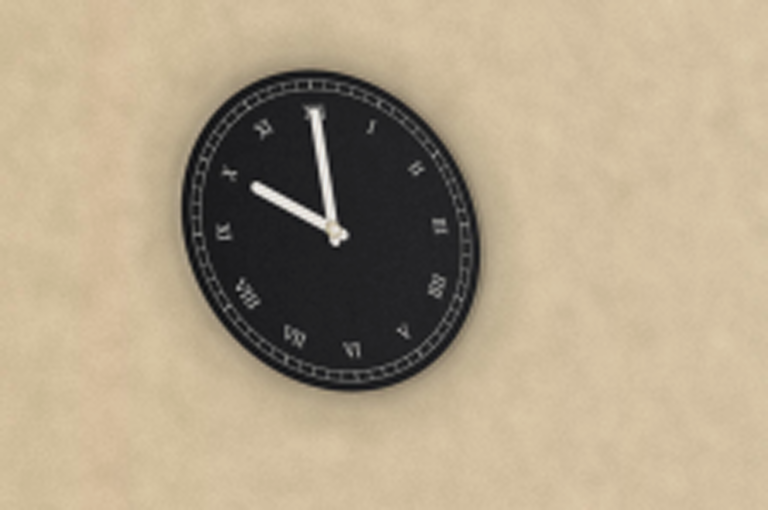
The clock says 10,00
